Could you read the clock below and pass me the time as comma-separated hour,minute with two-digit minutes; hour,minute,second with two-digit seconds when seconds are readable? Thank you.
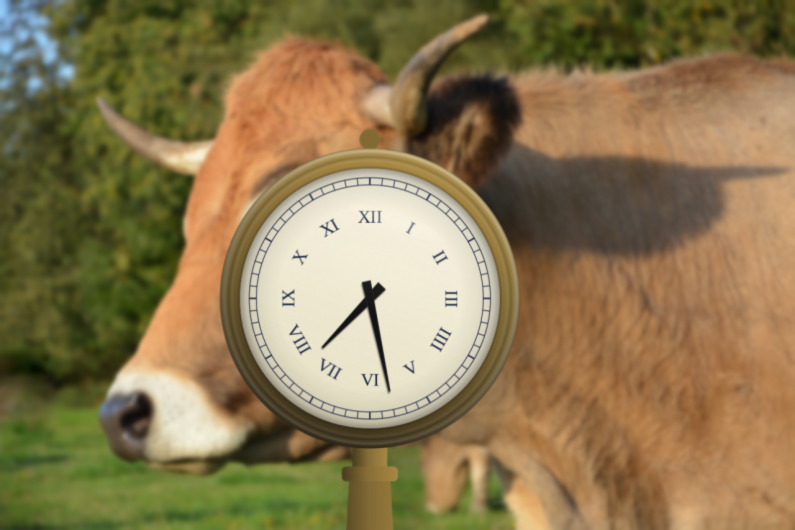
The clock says 7,28
